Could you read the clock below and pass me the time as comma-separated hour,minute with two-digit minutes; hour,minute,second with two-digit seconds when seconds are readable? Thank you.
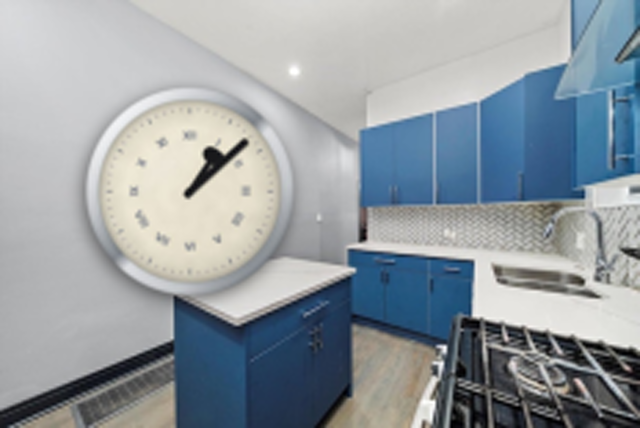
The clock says 1,08
